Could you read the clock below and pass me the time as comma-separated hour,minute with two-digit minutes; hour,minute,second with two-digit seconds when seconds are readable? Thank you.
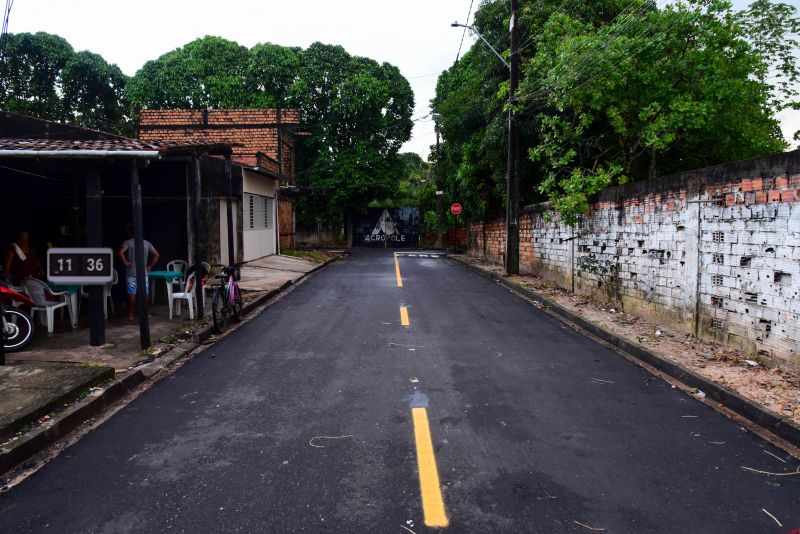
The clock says 11,36
